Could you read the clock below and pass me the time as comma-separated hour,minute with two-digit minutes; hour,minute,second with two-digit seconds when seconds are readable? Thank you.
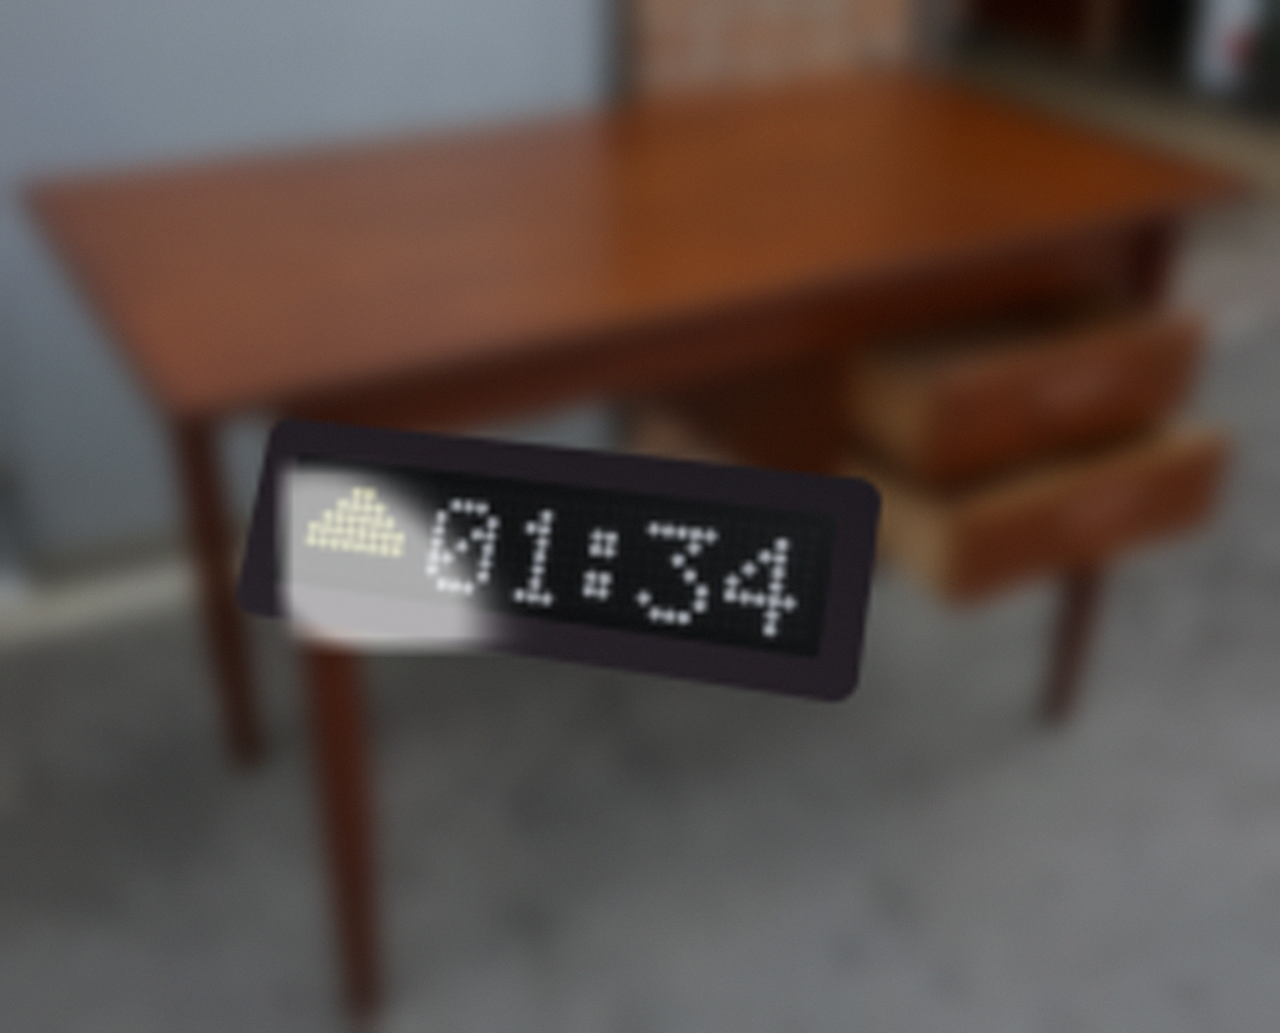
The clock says 1,34
